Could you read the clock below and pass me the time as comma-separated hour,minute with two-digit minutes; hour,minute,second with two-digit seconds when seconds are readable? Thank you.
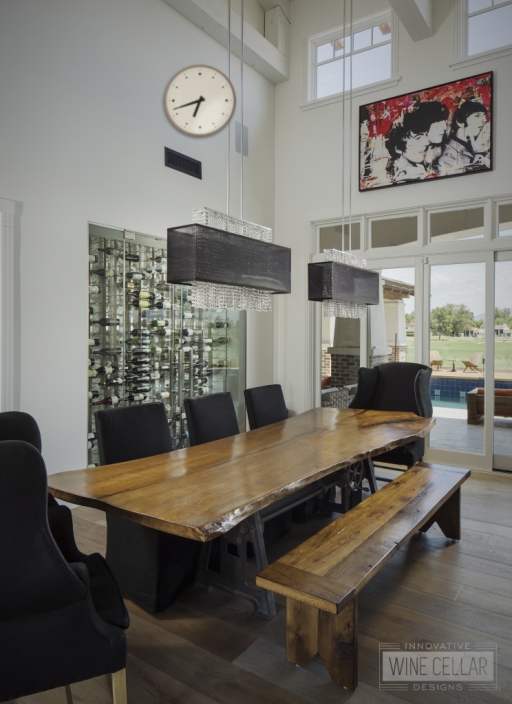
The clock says 6,42
